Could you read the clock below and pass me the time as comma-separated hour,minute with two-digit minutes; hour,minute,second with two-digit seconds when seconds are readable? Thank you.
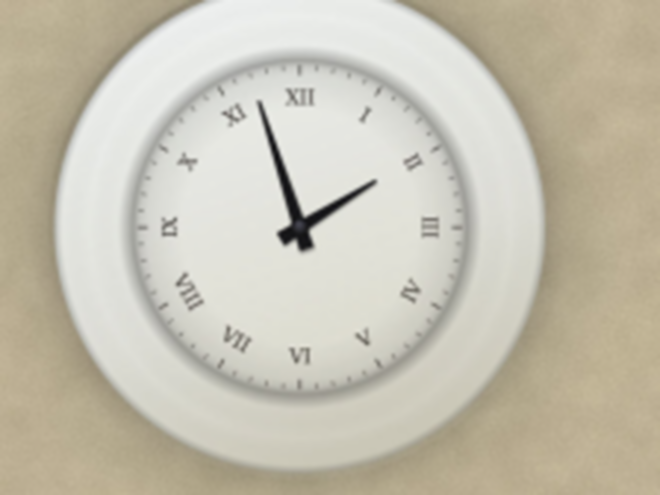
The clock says 1,57
